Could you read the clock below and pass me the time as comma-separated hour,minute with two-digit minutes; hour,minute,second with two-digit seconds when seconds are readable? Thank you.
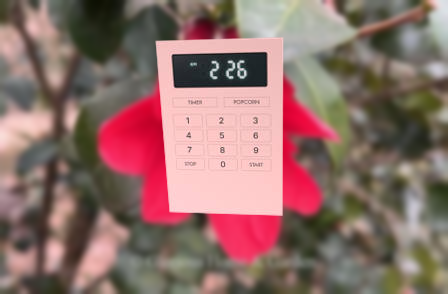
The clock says 2,26
